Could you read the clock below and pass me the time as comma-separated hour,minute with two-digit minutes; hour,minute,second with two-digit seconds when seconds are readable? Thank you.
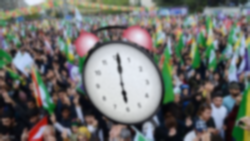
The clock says 6,01
